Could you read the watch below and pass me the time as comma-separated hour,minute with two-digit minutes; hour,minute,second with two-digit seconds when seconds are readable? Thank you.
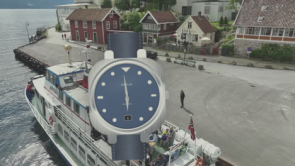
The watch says 5,59
